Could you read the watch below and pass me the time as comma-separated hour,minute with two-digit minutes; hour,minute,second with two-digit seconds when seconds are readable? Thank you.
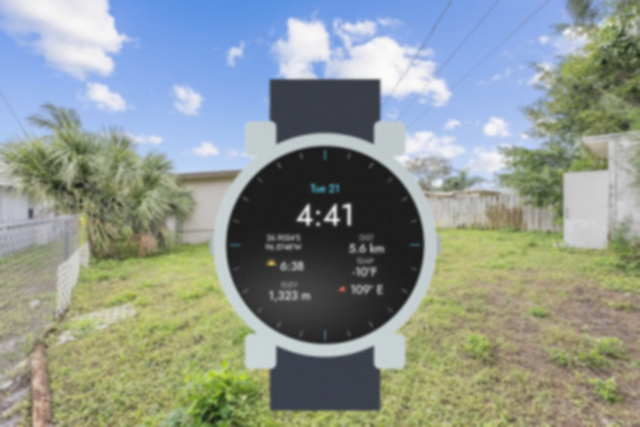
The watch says 4,41
